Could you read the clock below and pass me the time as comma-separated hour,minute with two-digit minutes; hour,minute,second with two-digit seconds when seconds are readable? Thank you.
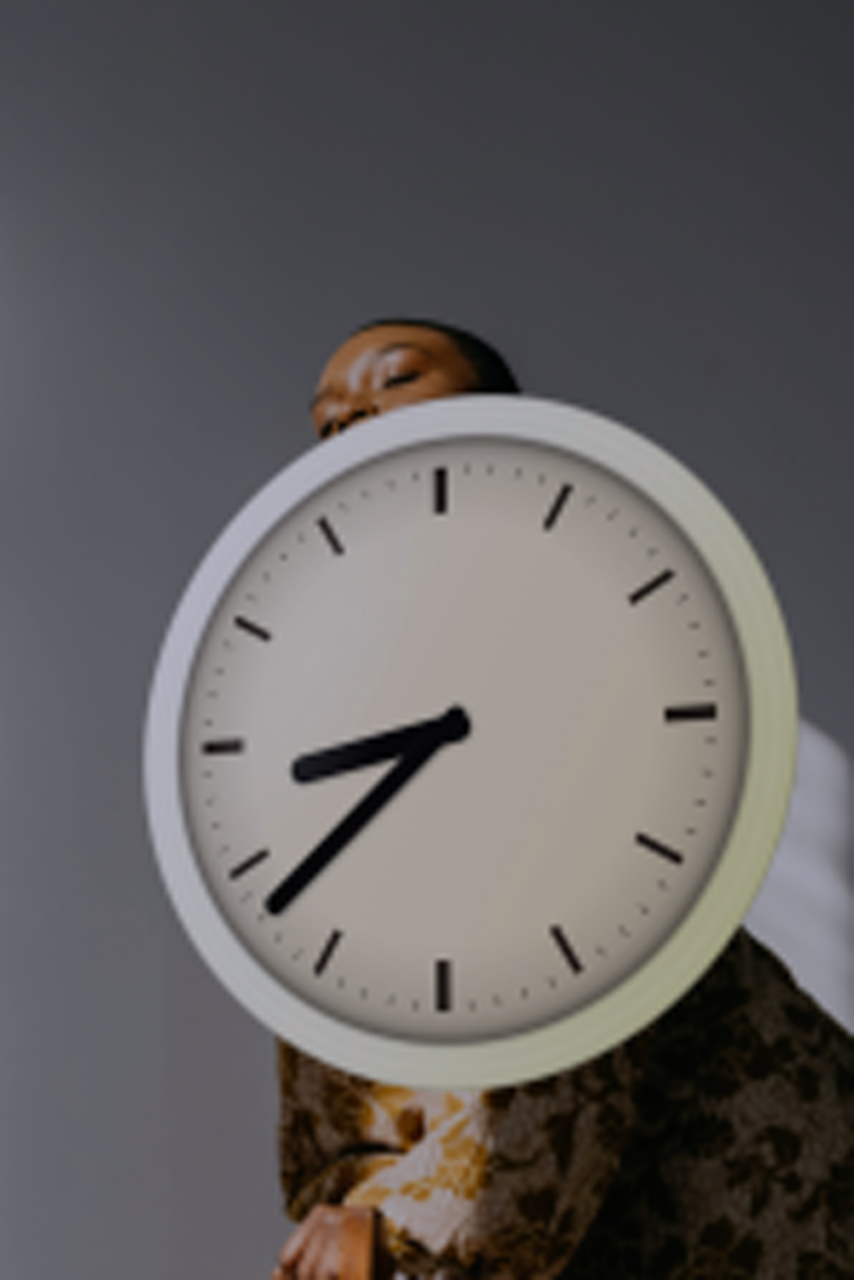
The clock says 8,38
